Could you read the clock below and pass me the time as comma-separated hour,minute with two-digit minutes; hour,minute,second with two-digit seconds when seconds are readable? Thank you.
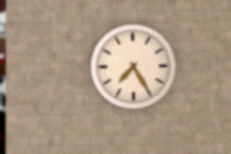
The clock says 7,25
